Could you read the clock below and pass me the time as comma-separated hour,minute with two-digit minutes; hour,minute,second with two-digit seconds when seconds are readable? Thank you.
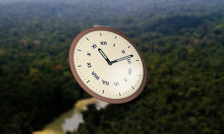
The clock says 11,13
